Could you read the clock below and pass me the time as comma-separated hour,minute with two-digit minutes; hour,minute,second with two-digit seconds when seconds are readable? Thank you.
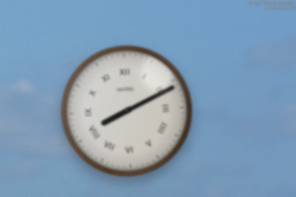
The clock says 8,11
